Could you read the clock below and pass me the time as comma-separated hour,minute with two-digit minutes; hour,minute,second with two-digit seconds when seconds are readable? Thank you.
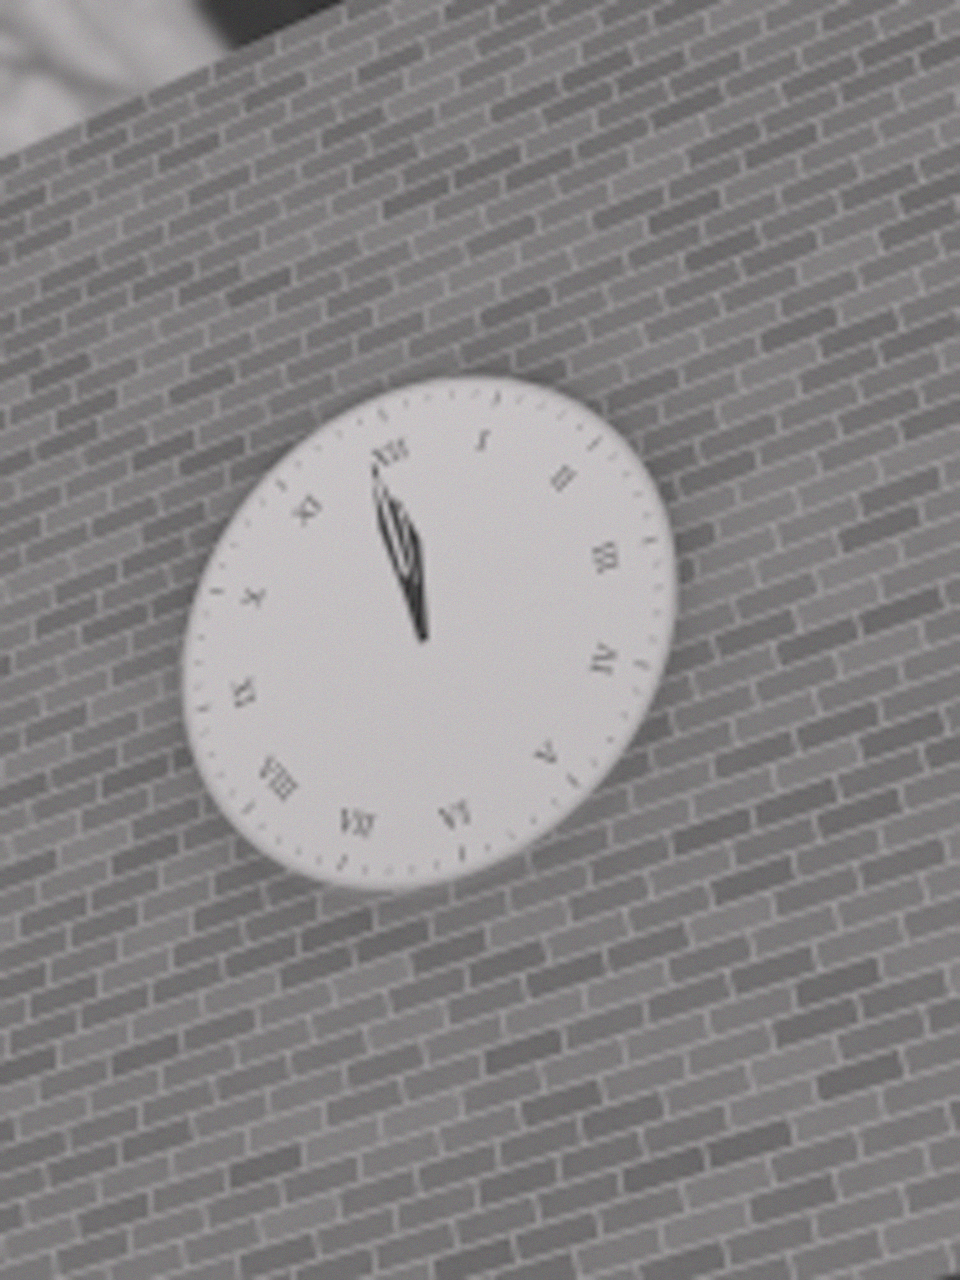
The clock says 11,59
